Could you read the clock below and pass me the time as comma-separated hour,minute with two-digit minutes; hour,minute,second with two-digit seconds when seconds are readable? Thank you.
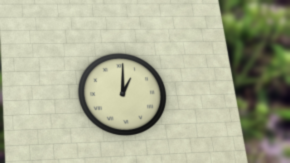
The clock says 1,01
